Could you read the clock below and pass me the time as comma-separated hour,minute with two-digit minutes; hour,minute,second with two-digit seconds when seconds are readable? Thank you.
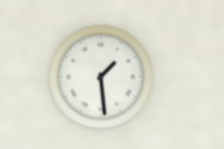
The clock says 1,29
